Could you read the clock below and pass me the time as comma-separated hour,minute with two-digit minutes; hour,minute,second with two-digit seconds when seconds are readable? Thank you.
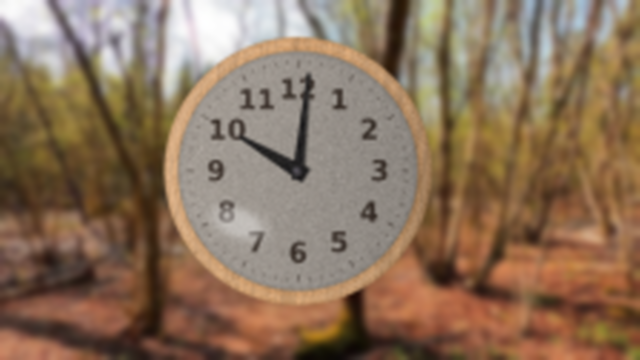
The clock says 10,01
